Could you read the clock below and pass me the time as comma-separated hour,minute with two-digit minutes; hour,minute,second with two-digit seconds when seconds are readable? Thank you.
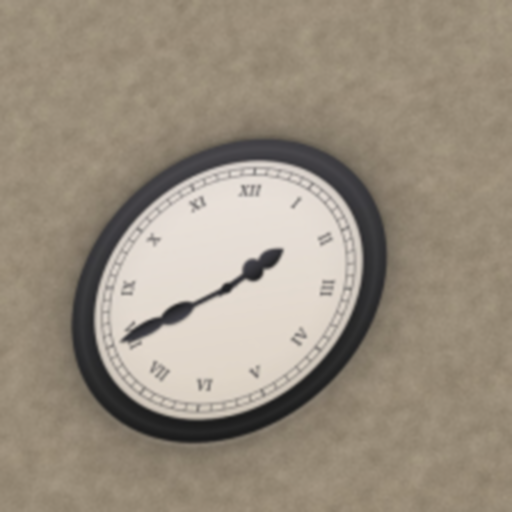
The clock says 1,40
